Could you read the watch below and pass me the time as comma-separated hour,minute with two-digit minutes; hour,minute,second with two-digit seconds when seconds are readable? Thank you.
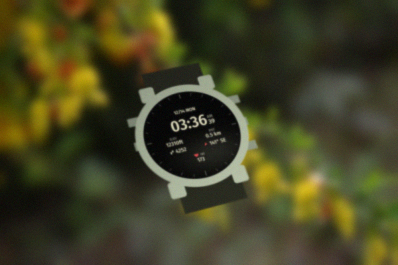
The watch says 3,36
